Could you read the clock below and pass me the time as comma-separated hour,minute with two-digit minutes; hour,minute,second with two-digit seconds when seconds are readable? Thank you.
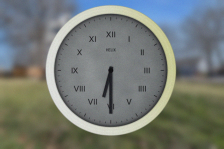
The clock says 6,30
